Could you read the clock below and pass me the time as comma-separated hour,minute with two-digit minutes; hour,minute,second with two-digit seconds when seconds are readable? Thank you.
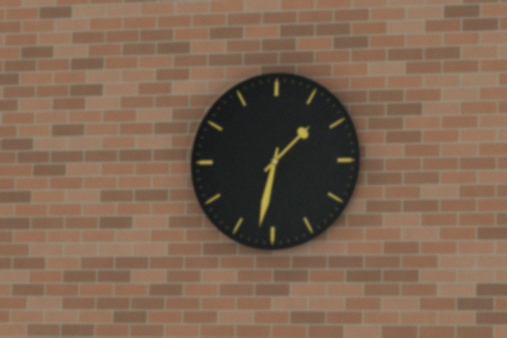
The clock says 1,32
